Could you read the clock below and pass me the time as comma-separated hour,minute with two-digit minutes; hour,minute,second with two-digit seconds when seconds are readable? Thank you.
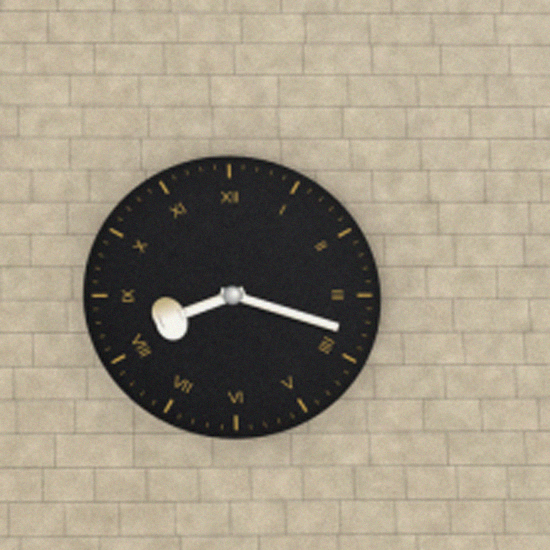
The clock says 8,18
